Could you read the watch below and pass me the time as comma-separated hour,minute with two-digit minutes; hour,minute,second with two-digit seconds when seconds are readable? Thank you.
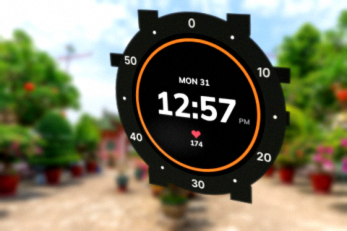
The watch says 12,57
